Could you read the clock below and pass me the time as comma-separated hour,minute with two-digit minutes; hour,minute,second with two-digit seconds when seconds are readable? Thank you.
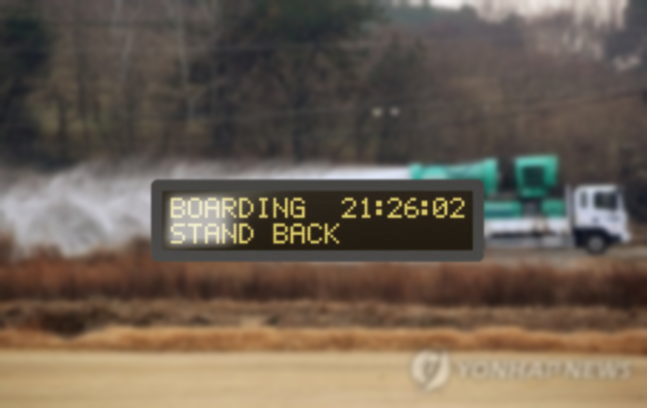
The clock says 21,26,02
